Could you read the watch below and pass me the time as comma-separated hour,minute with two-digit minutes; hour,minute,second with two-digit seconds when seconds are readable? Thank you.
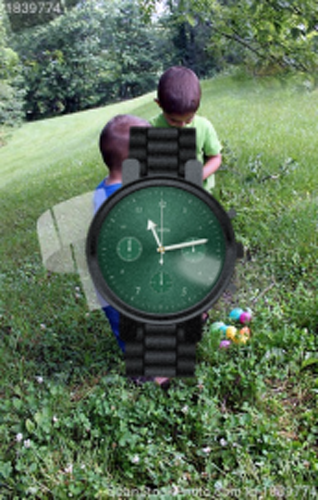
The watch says 11,13
